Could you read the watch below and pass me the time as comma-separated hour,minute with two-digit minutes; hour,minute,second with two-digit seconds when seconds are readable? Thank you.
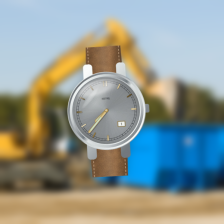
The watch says 7,37
